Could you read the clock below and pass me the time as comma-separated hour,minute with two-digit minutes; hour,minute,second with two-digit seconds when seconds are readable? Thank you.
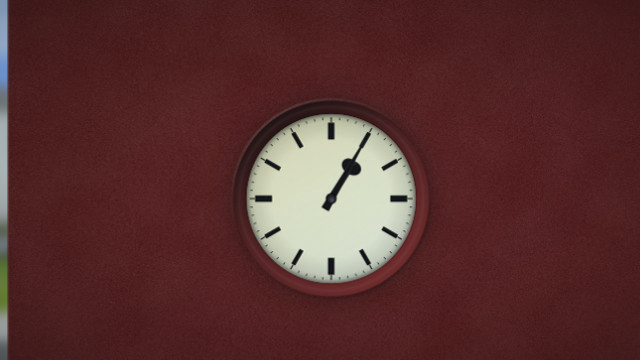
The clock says 1,05
